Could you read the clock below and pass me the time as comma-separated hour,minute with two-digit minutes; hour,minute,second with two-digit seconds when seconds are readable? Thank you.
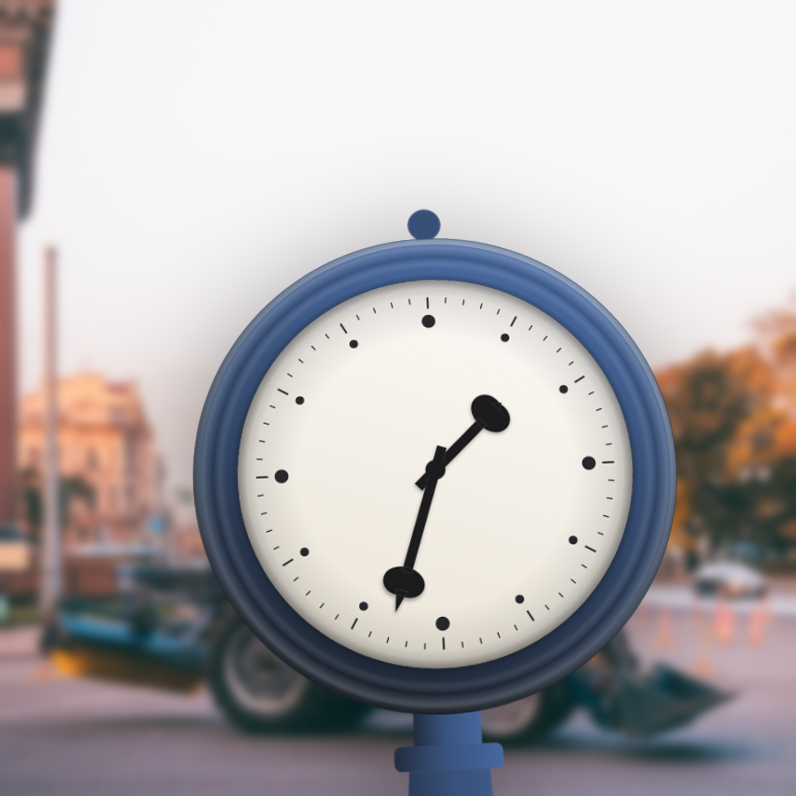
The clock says 1,33
